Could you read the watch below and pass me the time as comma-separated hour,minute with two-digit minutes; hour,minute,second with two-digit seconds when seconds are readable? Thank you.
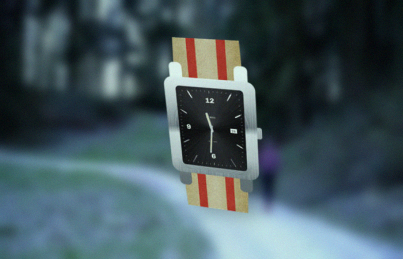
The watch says 11,31
